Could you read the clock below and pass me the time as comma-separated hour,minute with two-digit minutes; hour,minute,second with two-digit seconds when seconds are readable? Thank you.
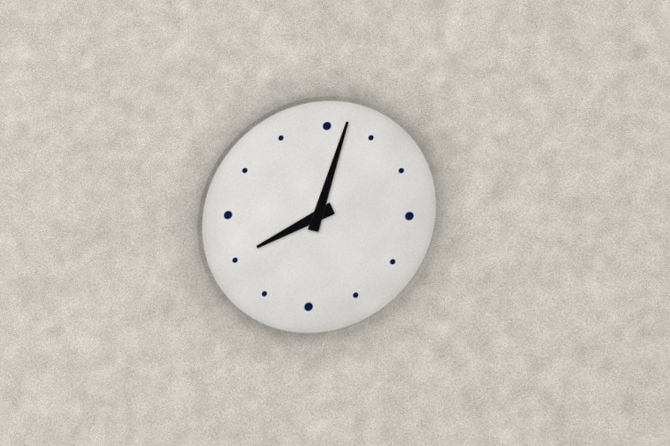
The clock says 8,02
